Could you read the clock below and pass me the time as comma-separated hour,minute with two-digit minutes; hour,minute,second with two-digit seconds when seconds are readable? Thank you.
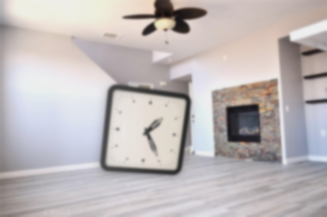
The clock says 1,25
